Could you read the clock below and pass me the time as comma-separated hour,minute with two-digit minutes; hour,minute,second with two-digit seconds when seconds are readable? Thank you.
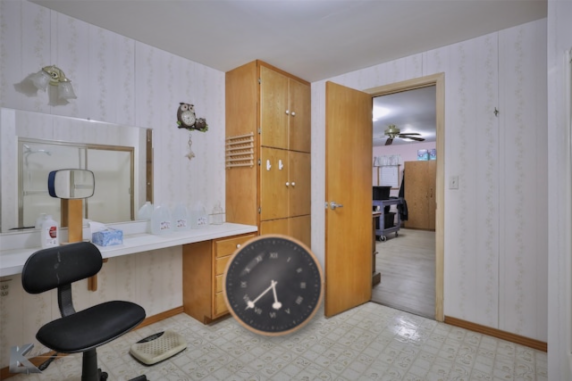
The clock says 5,38
